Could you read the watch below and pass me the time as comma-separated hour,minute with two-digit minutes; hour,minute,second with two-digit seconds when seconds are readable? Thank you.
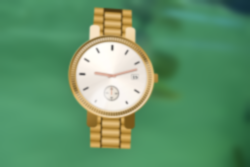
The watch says 9,12
